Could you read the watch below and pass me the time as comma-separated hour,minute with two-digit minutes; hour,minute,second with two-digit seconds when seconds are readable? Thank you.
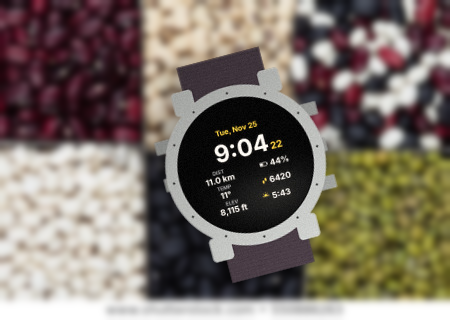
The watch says 9,04,22
